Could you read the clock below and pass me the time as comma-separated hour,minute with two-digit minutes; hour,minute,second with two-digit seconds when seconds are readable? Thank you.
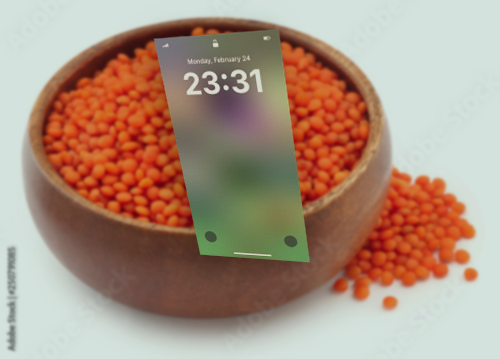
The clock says 23,31
